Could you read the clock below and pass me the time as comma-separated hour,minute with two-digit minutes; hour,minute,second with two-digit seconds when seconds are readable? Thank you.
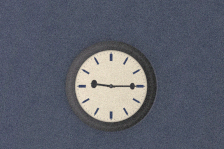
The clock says 9,15
